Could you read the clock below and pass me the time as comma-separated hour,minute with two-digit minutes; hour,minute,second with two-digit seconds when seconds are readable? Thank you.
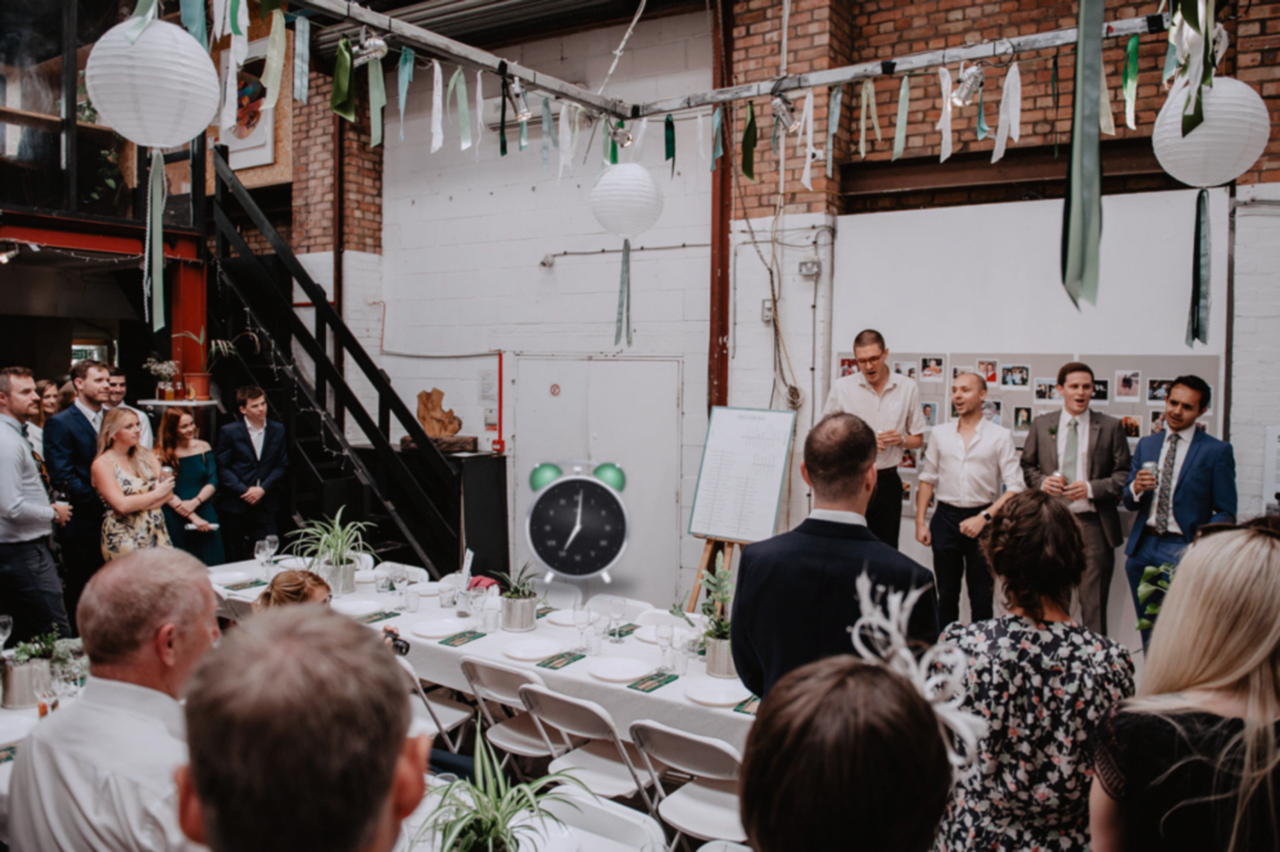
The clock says 7,01
